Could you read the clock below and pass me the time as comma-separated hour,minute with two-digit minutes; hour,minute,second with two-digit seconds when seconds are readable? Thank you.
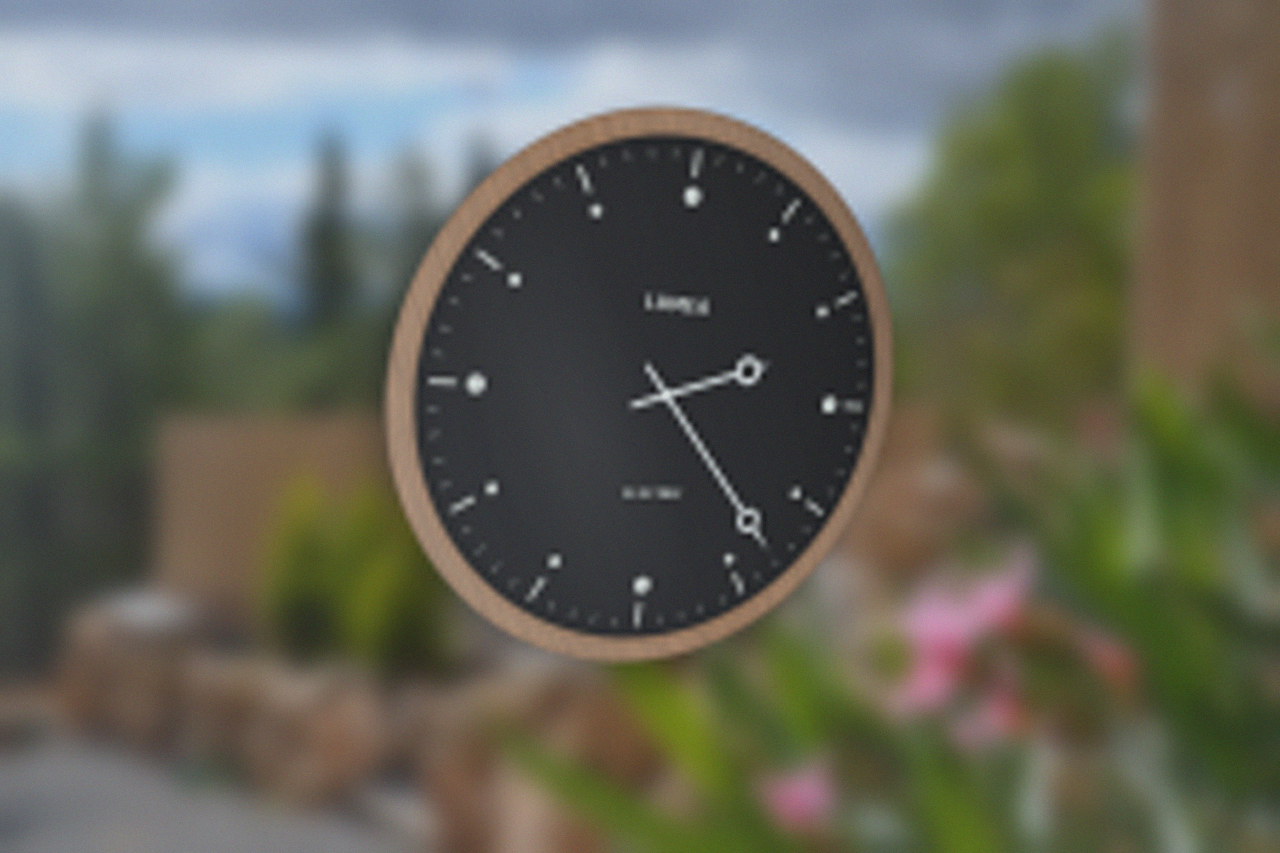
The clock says 2,23
